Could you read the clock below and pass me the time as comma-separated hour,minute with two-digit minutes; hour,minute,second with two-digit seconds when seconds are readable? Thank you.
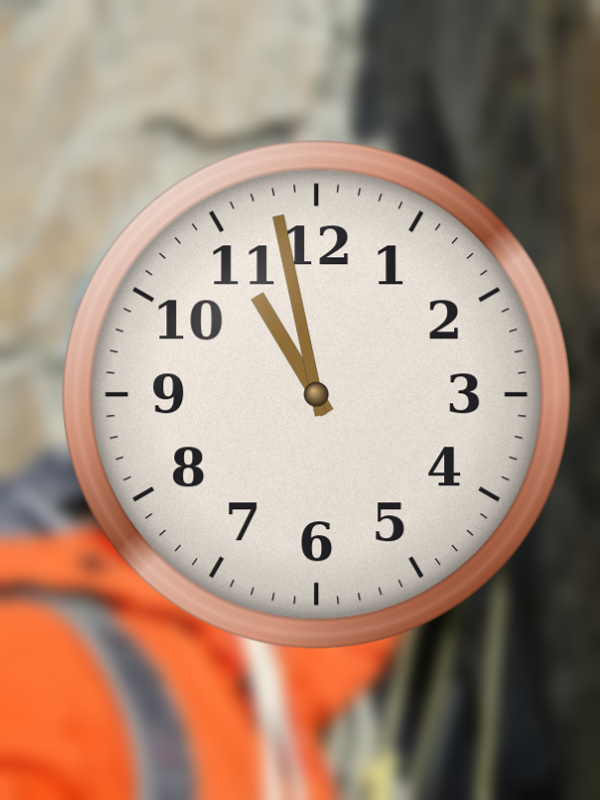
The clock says 10,58
